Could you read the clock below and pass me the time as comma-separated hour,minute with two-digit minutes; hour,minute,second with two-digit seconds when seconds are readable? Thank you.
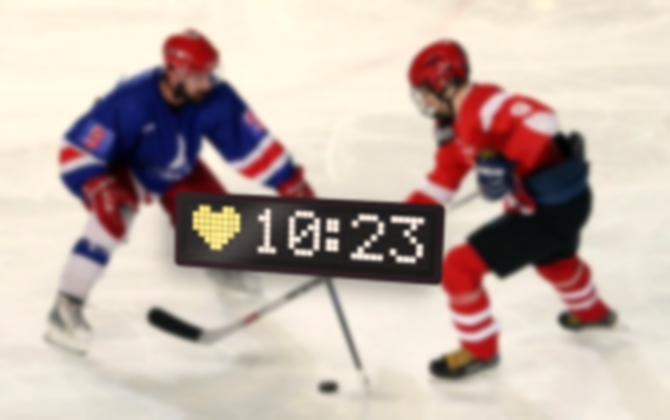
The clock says 10,23
